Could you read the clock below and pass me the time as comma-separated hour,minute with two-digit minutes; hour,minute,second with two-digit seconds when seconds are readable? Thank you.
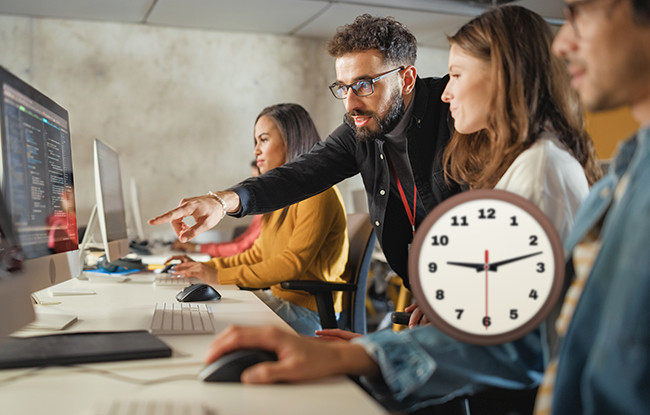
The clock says 9,12,30
